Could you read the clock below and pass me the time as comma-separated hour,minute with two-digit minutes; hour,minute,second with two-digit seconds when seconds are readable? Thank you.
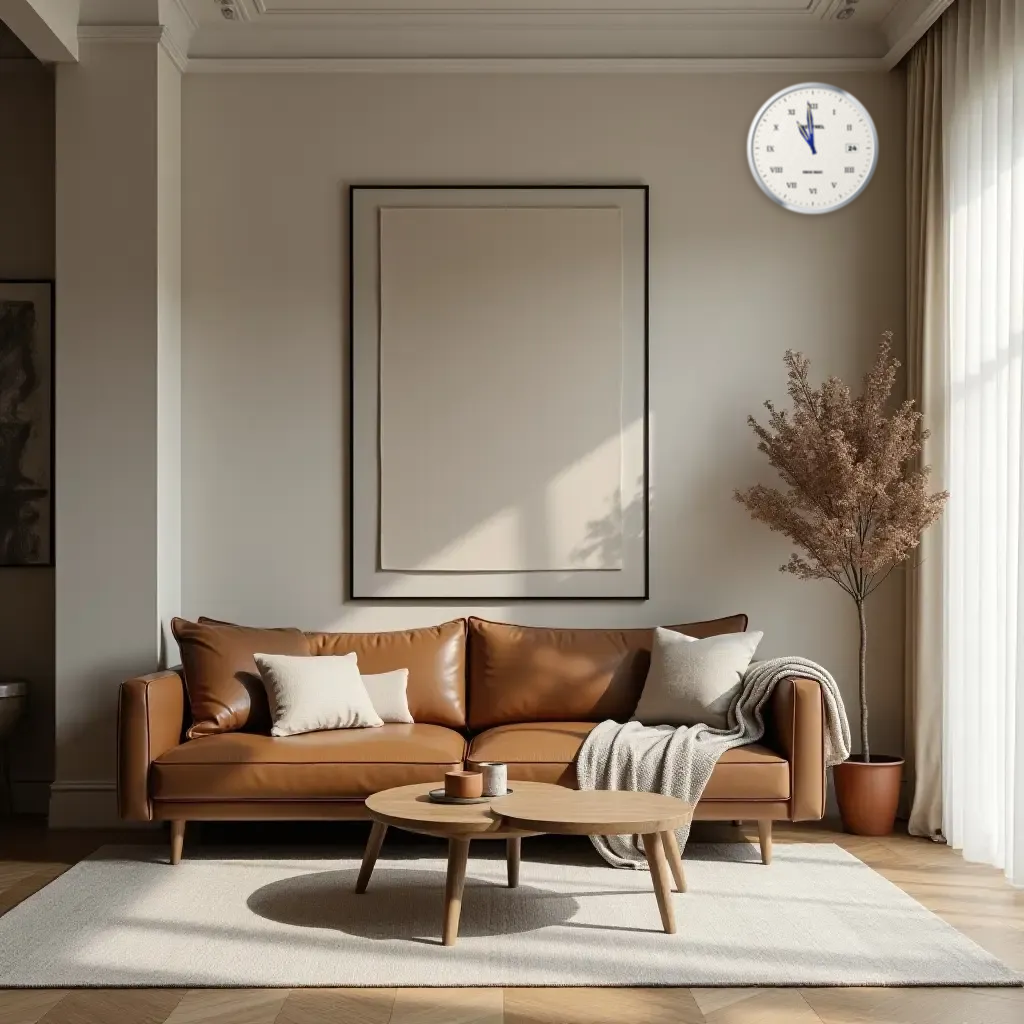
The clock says 10,59
